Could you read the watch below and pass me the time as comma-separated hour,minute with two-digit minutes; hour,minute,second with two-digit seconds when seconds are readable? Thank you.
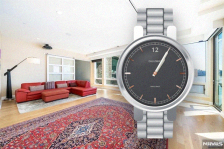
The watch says 1,05
